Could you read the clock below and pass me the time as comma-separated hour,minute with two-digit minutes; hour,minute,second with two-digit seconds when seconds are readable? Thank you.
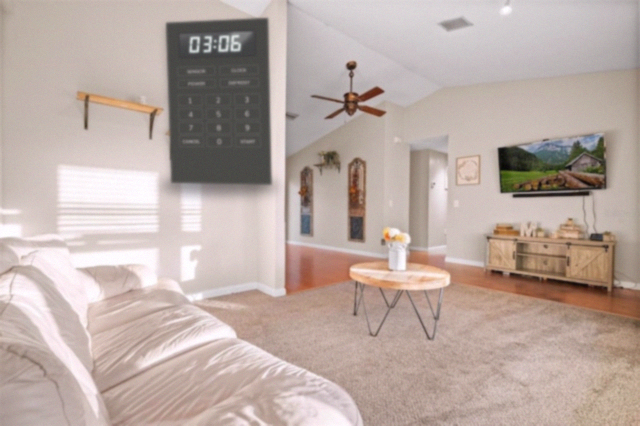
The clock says 3,06
